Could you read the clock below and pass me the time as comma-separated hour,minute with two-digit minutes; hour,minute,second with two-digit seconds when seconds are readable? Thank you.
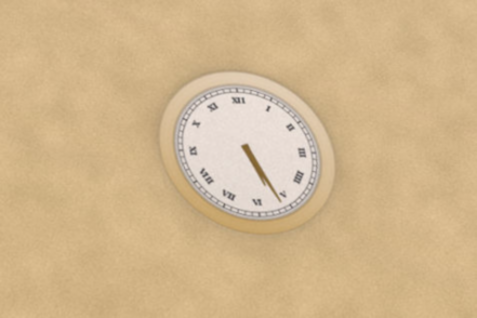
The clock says 5,26
